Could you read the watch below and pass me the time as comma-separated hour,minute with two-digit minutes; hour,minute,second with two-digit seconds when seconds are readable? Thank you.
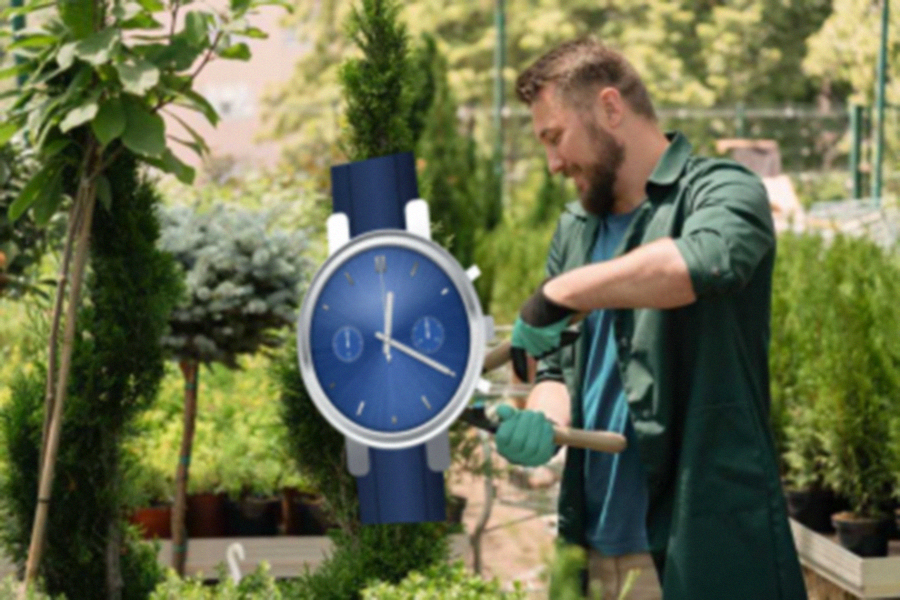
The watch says 12,20
